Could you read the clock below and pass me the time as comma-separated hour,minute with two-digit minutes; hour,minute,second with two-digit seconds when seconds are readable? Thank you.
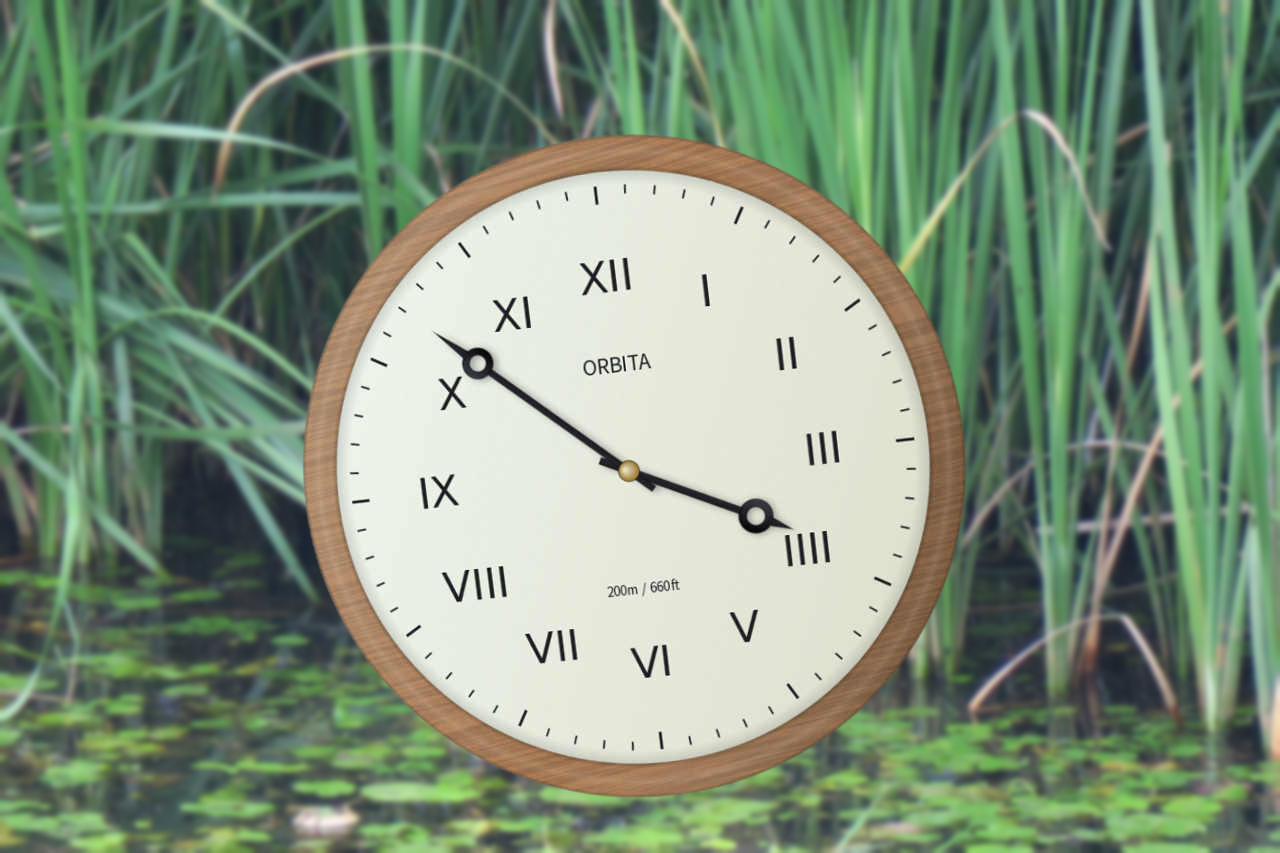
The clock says 3,52
